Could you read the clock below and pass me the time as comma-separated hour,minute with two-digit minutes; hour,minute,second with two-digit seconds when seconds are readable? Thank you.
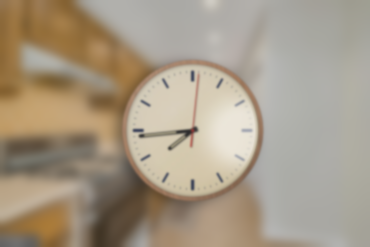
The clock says 7,44,01
